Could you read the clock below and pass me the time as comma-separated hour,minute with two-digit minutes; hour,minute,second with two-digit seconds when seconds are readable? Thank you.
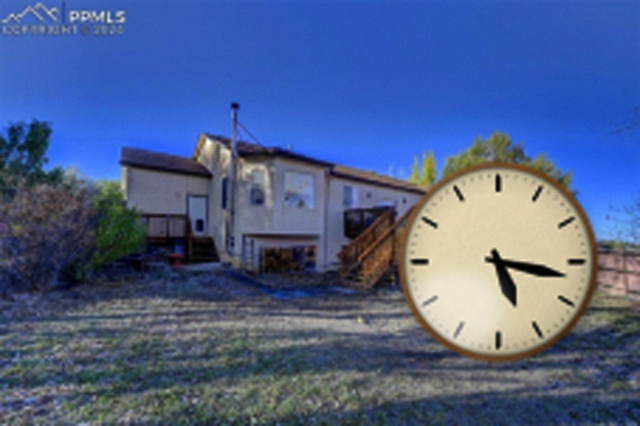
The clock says 5,17
